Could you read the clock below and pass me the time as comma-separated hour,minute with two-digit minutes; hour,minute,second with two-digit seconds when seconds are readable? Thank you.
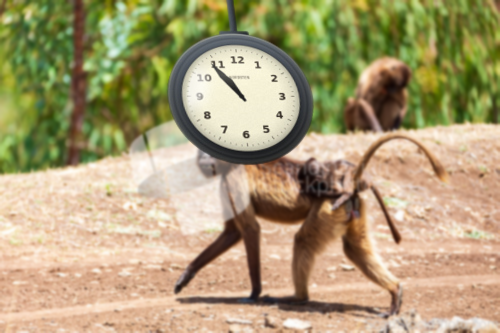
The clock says 10,54
